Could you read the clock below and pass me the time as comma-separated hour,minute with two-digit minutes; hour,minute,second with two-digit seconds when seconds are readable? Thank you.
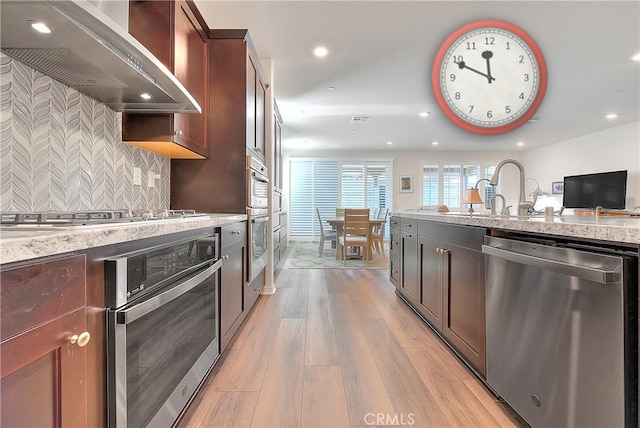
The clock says 11,49
